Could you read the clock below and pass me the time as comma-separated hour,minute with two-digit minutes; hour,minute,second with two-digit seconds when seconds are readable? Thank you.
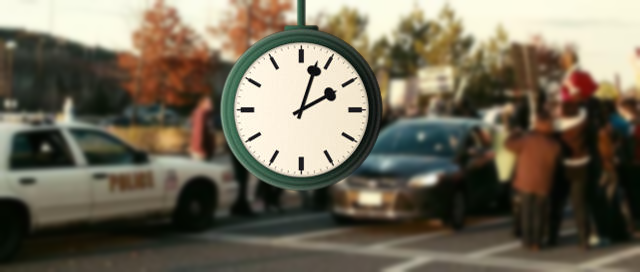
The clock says 2,03
